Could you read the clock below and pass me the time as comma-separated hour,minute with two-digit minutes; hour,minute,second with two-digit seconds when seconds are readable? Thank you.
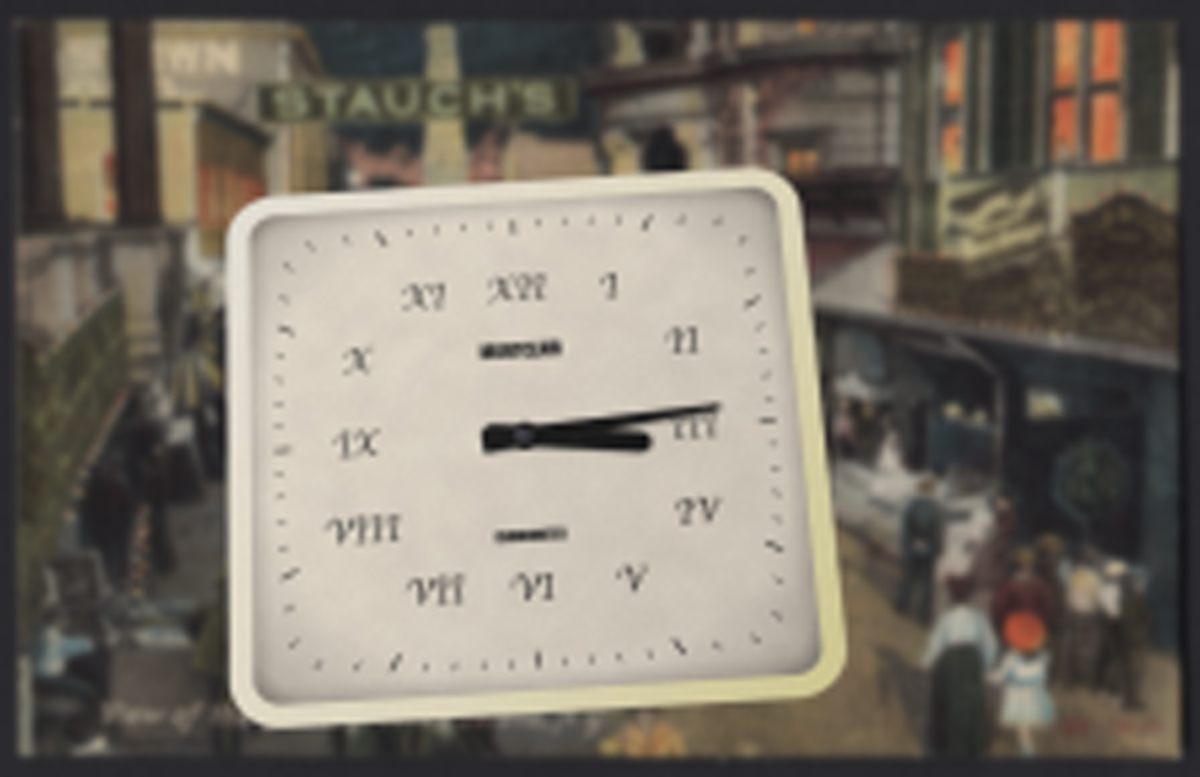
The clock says 3,14
